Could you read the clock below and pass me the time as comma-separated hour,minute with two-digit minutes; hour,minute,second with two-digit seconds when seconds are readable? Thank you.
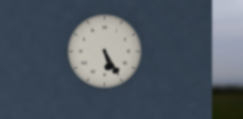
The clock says 5,25
